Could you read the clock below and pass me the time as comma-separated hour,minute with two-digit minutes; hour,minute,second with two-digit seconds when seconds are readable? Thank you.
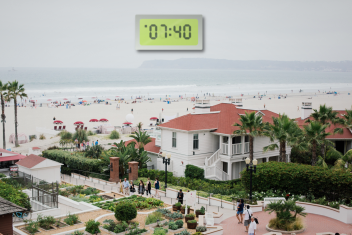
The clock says 7,40
